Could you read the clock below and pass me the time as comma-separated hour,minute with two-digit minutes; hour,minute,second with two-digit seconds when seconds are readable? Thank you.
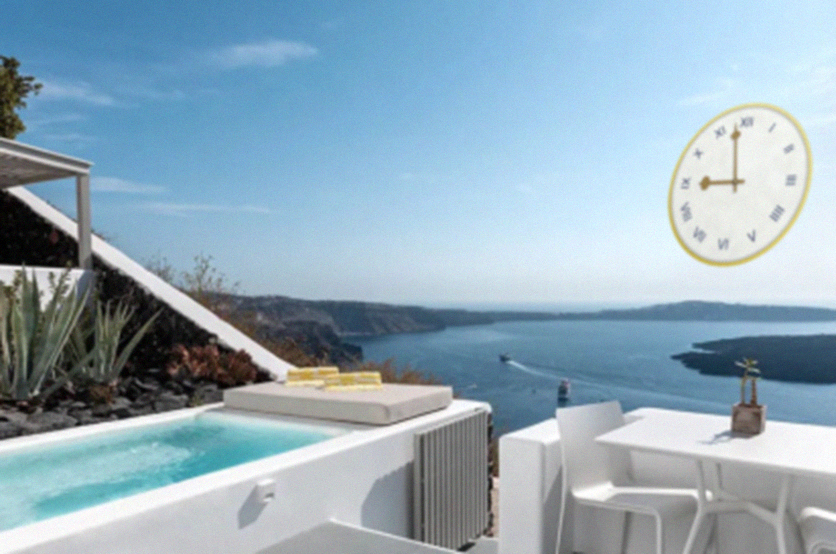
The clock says 8,58
